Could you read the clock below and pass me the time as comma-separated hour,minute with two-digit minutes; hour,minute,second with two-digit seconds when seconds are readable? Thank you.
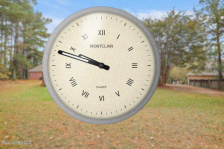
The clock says 9,48
